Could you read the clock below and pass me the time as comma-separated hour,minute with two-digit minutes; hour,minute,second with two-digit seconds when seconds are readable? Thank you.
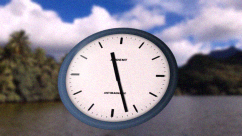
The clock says 11,27
